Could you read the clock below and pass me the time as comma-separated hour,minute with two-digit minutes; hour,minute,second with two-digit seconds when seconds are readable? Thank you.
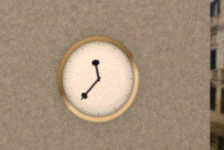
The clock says 11,37
